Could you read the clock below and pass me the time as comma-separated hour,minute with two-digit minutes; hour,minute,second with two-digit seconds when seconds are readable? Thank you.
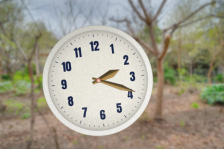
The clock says 2,19
